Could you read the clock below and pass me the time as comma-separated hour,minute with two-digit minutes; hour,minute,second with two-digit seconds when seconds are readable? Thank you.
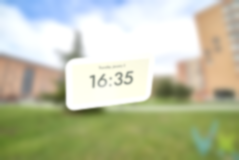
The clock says 16,35
